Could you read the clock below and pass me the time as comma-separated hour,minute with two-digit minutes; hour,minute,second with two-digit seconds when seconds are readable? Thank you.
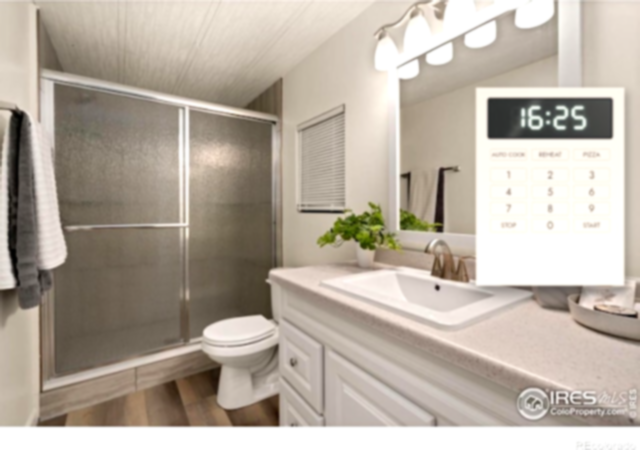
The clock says 16,25
